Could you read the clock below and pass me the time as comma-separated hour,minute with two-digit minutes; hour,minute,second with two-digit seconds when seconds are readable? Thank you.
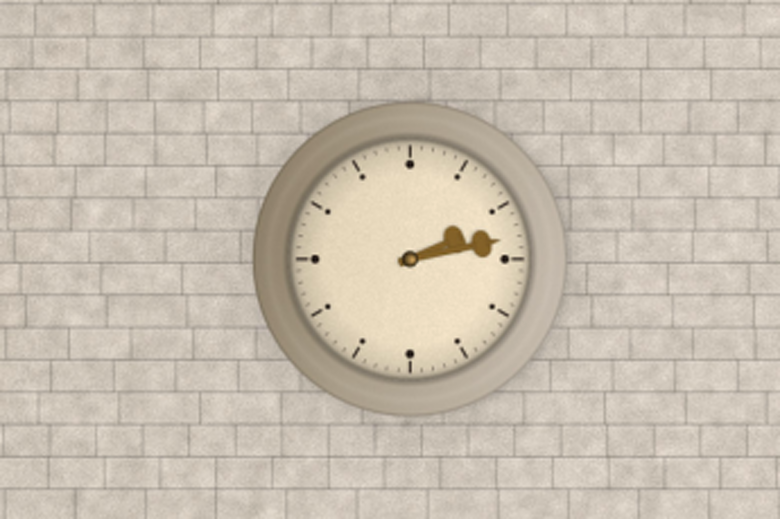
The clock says 2,13
